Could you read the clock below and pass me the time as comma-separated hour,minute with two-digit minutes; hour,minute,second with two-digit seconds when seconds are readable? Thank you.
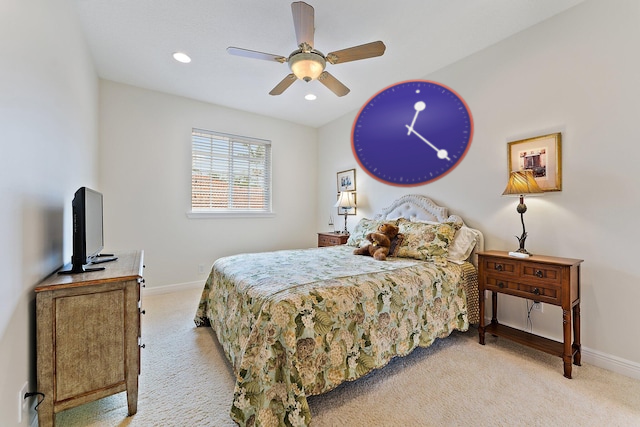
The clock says 12,21
